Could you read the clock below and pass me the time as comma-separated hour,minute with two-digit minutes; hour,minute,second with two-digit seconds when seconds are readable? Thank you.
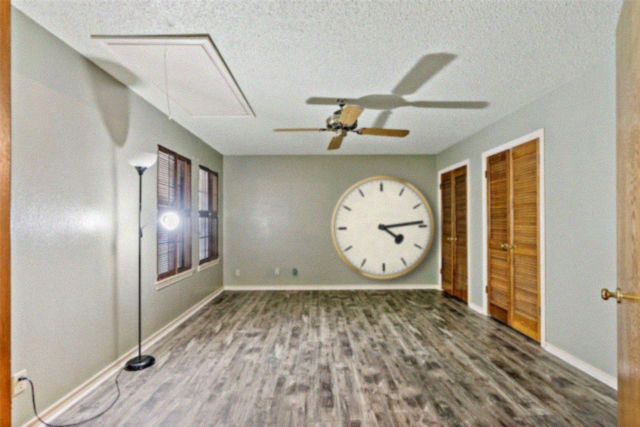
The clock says 4,14
